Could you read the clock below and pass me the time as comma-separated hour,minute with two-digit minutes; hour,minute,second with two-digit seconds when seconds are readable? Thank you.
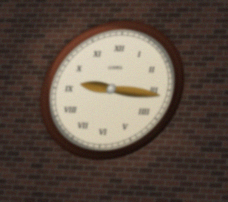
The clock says 9,16
